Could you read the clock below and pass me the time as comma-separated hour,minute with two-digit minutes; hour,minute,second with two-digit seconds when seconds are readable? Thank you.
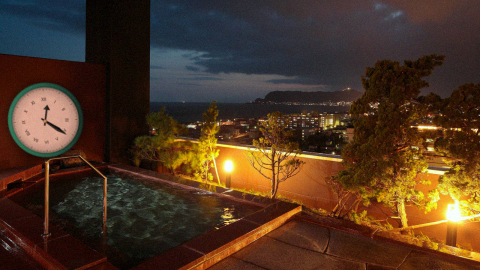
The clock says 12,21
